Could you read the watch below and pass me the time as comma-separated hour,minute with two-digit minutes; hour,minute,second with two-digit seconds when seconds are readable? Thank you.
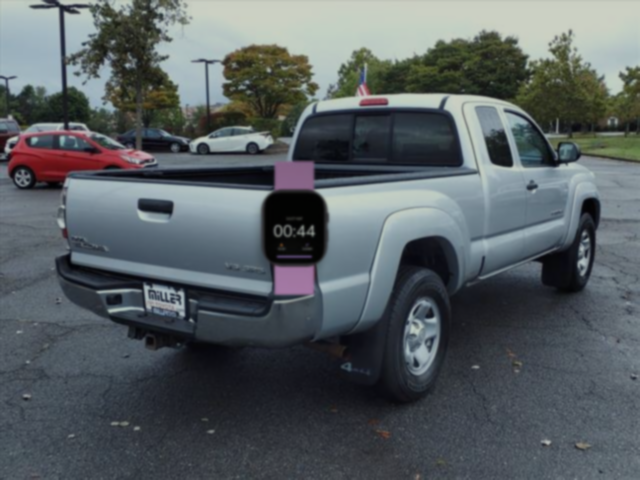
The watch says 0,44
